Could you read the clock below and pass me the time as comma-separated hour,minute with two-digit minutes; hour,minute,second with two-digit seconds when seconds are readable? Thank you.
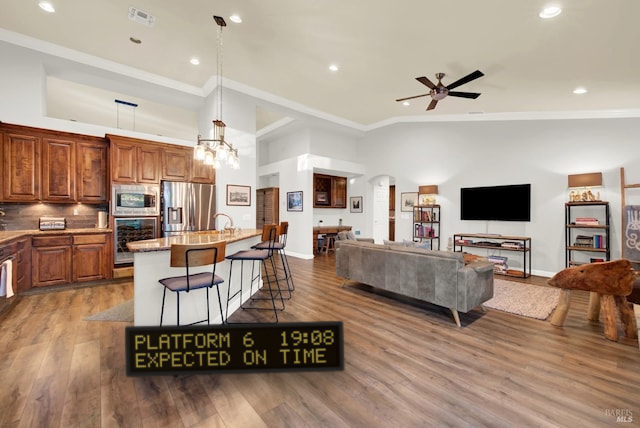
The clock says 19,08
